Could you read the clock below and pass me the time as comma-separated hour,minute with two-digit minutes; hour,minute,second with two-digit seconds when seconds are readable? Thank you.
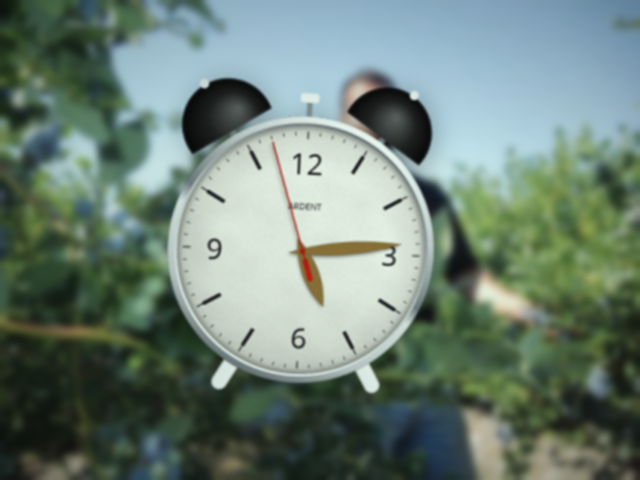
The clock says 5,13,57
